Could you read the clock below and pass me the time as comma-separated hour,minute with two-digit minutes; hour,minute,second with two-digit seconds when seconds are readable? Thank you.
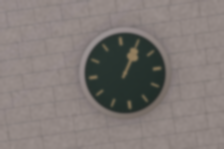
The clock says 1,05
